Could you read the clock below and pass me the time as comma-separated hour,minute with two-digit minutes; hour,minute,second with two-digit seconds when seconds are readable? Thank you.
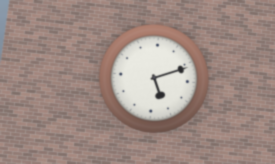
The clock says 5,11
